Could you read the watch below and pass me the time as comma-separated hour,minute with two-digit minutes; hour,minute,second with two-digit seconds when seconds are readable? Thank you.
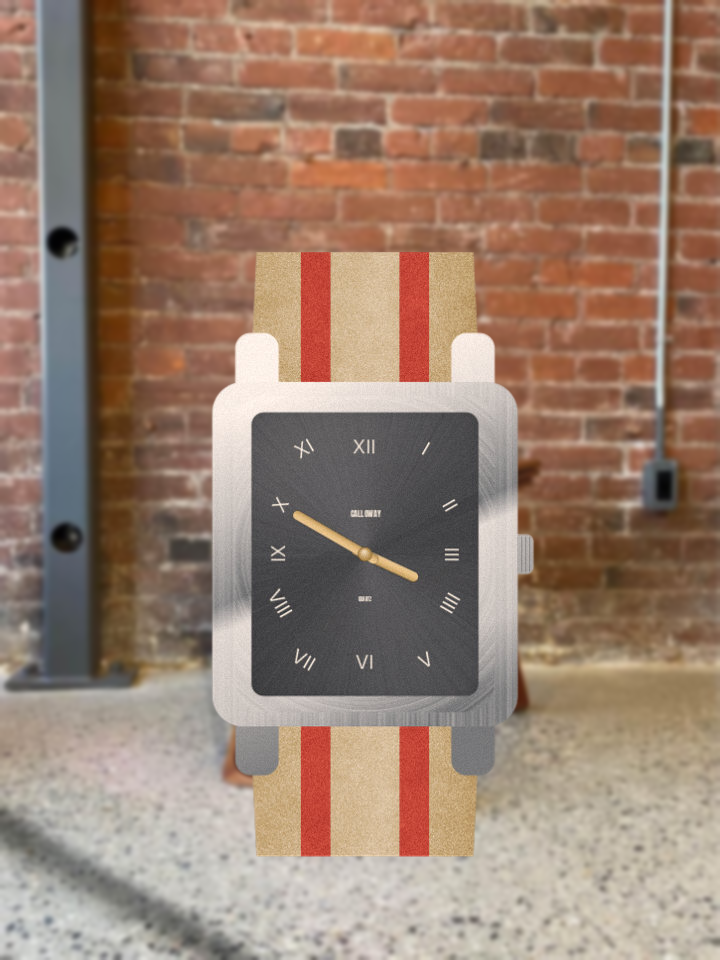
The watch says 3,50
